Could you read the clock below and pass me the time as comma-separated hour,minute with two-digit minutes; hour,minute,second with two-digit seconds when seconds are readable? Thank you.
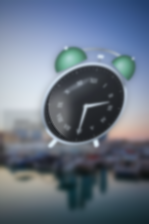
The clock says 2,30
